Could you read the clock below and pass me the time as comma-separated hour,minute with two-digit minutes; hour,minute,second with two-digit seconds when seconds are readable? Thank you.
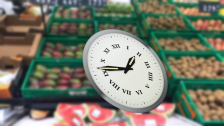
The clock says 1,47
